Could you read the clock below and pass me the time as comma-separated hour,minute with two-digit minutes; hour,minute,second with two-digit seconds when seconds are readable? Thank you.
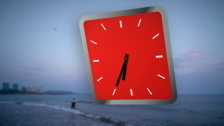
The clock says 6,35
